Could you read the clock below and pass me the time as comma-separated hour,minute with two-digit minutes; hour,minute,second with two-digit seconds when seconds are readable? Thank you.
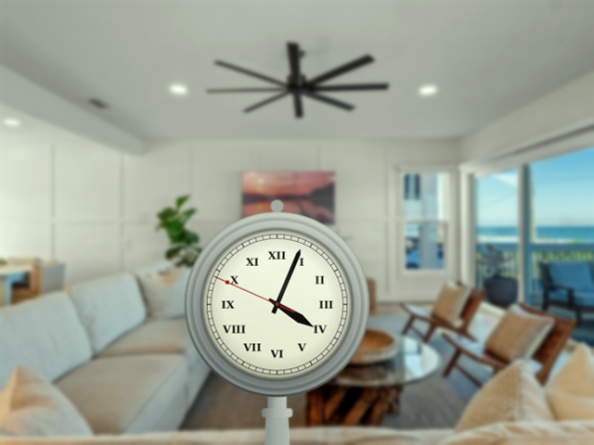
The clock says 4,03,49
